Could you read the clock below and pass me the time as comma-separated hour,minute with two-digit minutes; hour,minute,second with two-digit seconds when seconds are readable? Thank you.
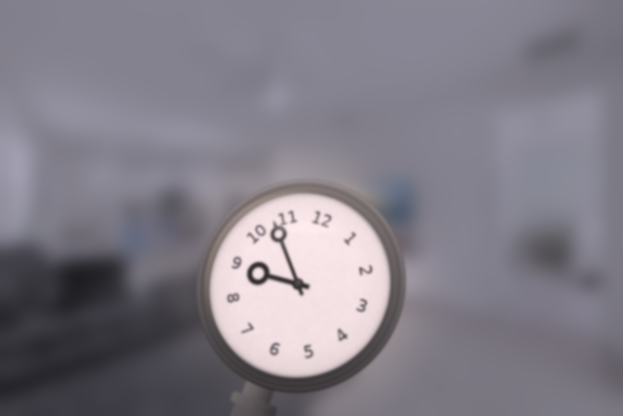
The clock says 8,53
